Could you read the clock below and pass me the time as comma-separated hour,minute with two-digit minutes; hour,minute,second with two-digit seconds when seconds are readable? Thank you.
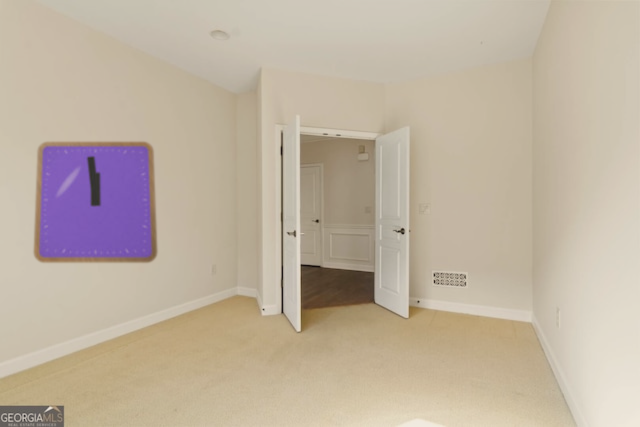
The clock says 11,59
